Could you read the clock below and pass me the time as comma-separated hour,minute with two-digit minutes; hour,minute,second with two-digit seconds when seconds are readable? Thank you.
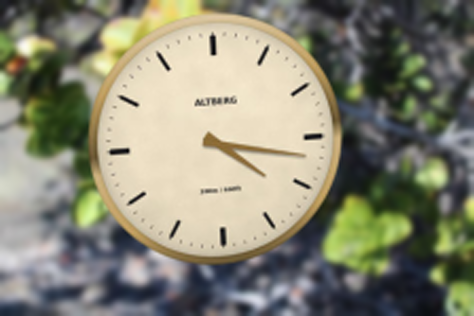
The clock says 4,17
